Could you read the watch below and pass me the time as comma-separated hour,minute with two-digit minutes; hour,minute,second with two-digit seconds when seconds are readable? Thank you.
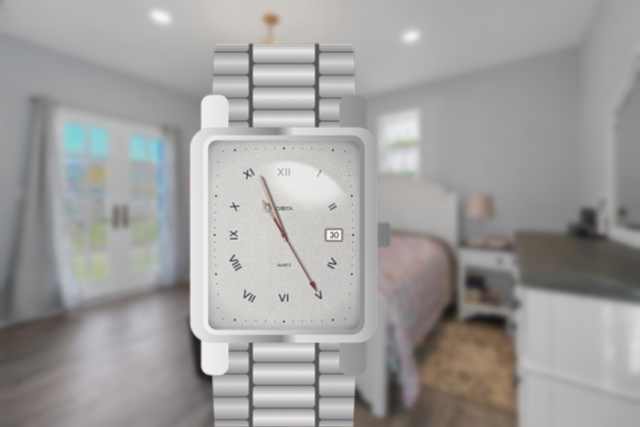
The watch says 10,56,25
